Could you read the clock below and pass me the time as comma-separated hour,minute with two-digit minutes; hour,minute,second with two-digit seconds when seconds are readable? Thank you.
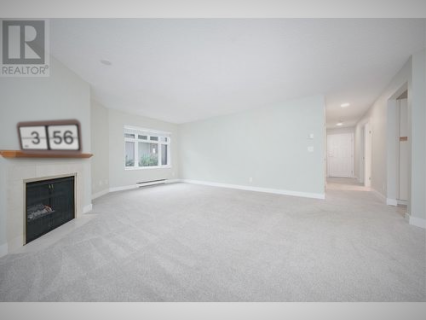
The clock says 3,56
